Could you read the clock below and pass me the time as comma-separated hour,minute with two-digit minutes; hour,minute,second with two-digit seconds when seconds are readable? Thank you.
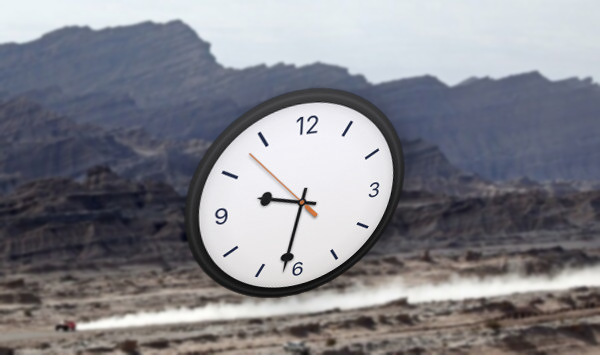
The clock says 9,31,53
